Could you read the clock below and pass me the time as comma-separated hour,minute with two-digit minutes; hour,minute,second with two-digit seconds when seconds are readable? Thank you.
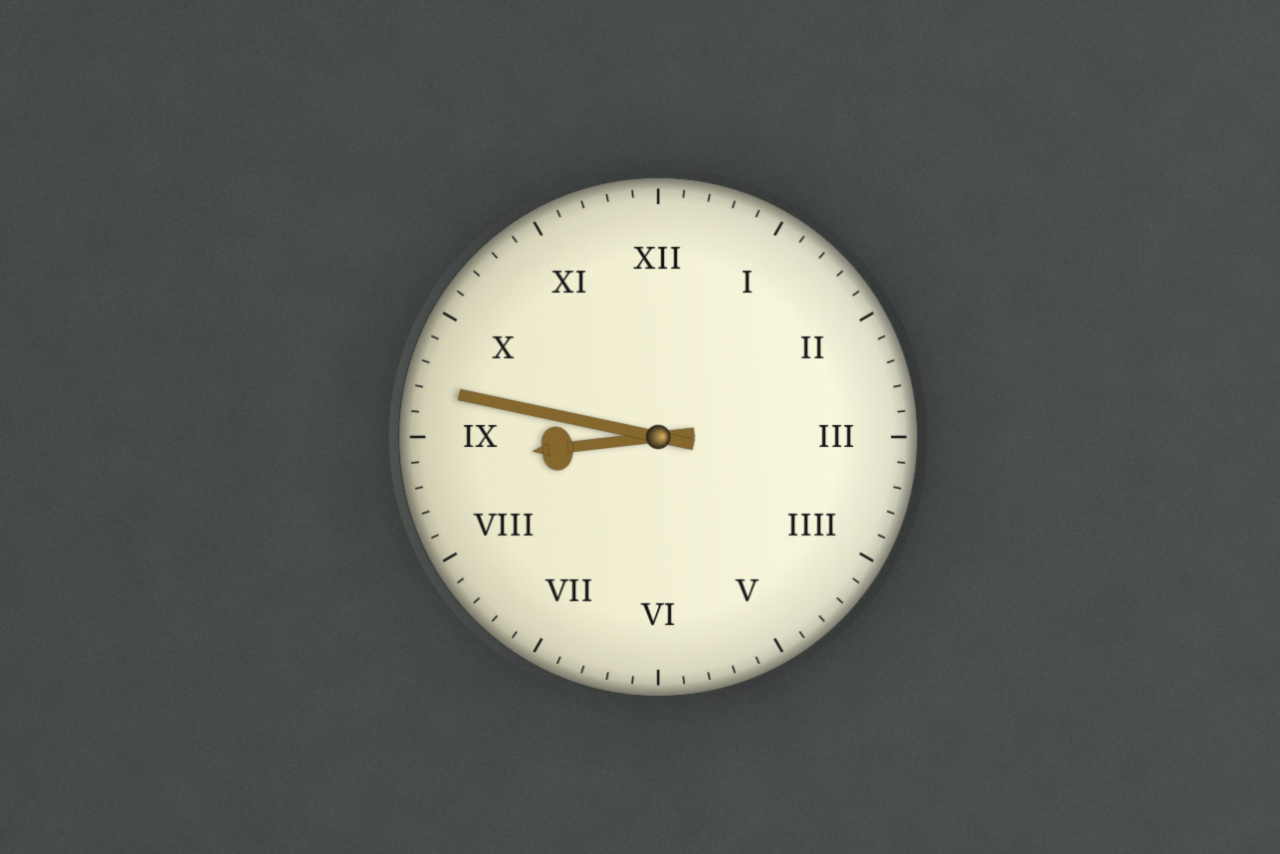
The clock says 8,47
